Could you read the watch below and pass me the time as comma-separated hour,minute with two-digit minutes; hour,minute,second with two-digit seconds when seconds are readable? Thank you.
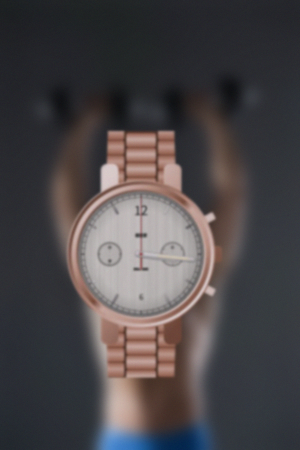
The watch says 3,16
